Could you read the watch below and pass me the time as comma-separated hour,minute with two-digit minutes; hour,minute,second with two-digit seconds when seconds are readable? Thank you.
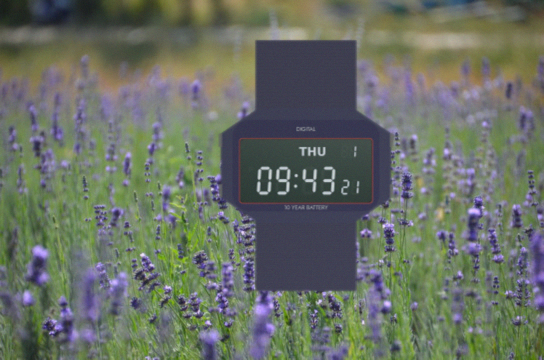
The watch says 9,43,21
